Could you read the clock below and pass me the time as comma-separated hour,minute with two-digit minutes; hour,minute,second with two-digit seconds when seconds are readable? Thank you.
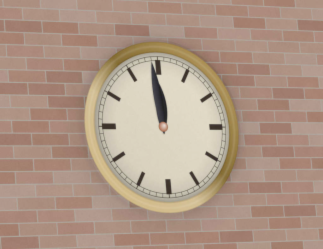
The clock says 11,59
